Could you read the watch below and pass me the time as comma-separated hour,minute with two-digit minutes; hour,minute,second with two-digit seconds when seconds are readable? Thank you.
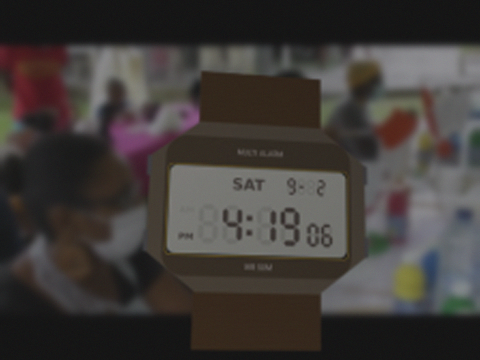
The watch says 4,19,06
